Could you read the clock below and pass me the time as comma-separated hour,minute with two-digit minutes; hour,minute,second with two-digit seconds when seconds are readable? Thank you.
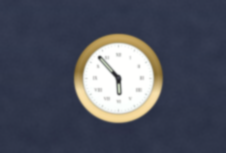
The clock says 5,53
